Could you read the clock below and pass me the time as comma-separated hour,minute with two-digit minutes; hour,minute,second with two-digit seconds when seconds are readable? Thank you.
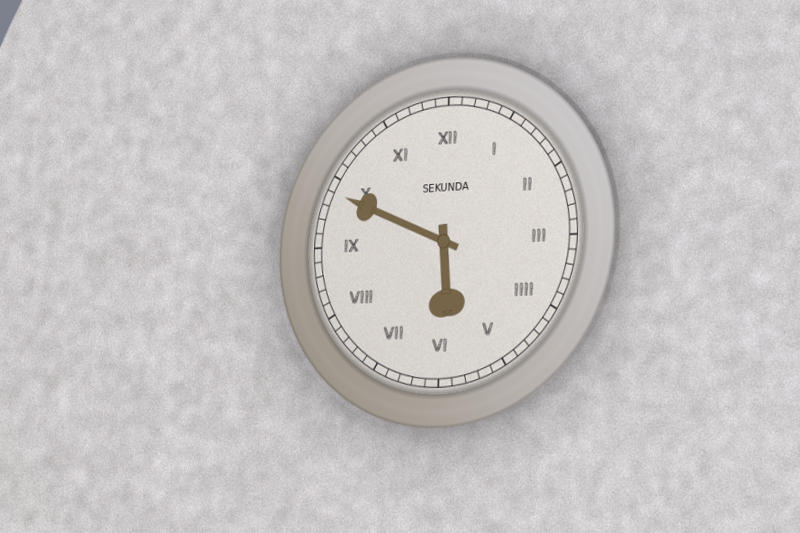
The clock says 5,49
